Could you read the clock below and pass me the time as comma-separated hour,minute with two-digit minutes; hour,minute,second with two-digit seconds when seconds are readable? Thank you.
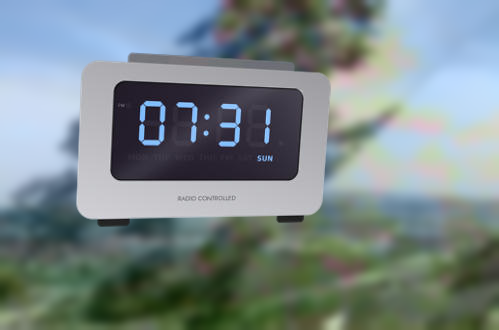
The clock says 7,31
